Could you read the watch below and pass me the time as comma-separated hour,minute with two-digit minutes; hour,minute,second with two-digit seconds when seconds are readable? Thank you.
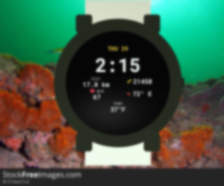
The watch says 2,15
